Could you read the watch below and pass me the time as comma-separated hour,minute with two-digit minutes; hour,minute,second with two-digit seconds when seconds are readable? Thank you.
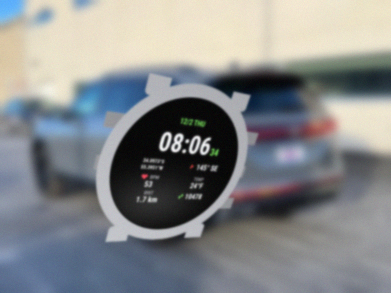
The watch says 8,06
